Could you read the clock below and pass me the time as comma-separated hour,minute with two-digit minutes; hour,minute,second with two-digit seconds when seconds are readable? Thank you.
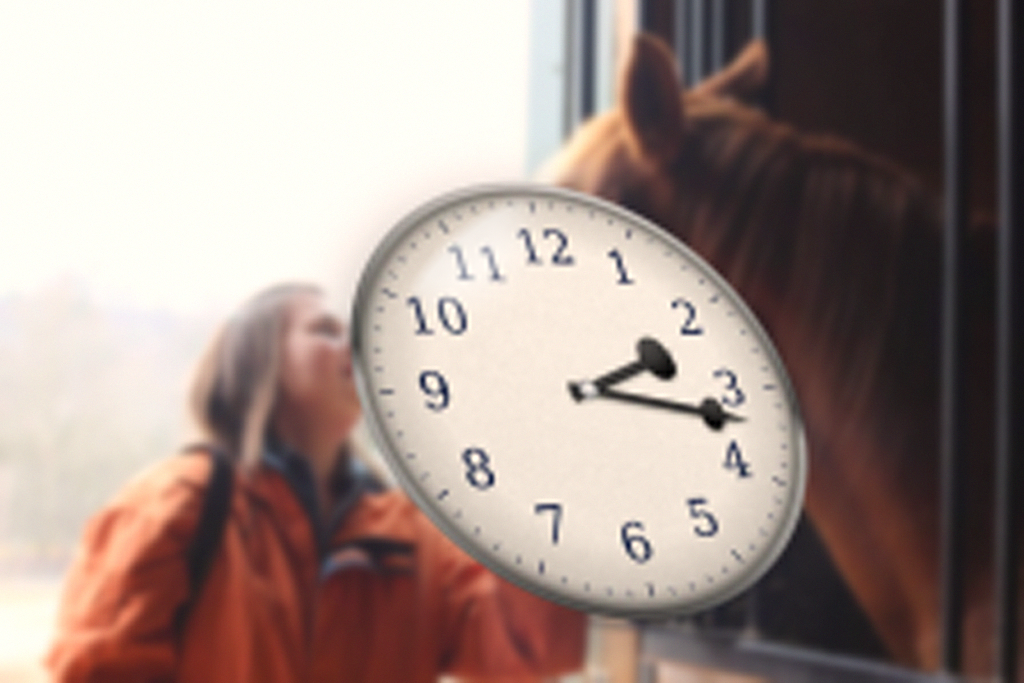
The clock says 2,17
